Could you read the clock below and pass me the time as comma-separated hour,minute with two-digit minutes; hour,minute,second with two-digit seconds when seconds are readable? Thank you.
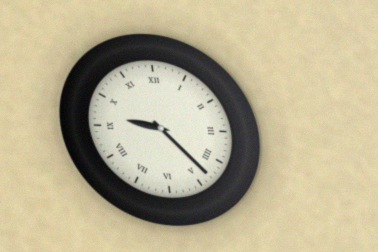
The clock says 9,23
